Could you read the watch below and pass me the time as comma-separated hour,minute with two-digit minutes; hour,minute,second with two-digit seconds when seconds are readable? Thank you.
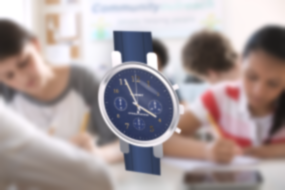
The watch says 3,56
